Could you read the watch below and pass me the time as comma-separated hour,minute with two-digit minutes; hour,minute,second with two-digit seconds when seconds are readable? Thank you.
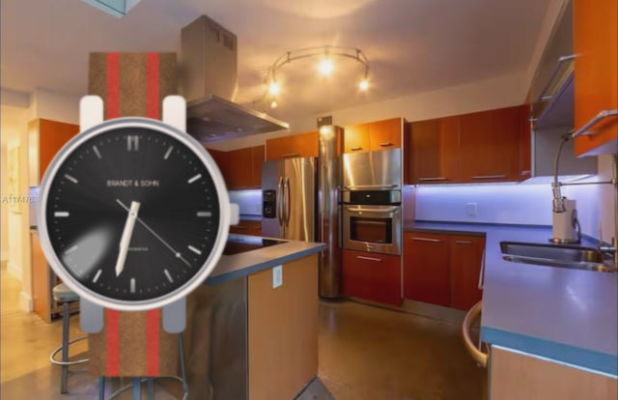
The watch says 6,32,22
